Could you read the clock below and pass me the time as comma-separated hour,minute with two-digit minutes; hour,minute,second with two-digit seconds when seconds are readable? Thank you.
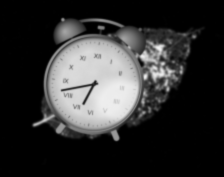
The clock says 6,42
